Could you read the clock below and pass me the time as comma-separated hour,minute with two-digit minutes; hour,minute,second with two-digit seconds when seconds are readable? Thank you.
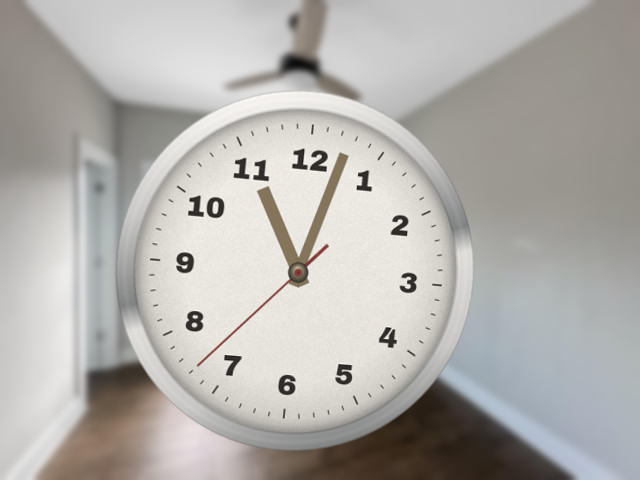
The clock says 11,02,37
